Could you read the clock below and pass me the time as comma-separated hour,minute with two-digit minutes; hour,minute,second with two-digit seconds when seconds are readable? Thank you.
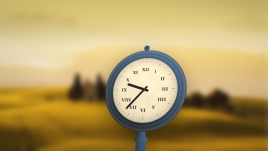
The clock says 9,37
